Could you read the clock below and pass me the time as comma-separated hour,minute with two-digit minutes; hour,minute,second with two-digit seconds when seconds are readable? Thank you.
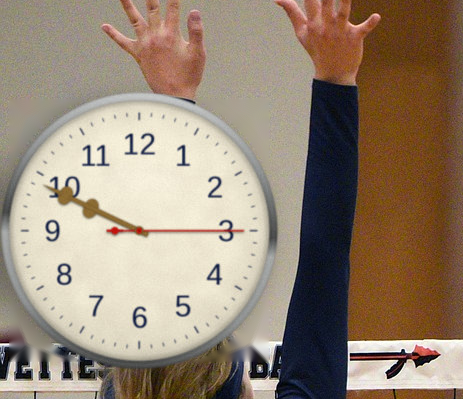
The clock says 9,49,15
